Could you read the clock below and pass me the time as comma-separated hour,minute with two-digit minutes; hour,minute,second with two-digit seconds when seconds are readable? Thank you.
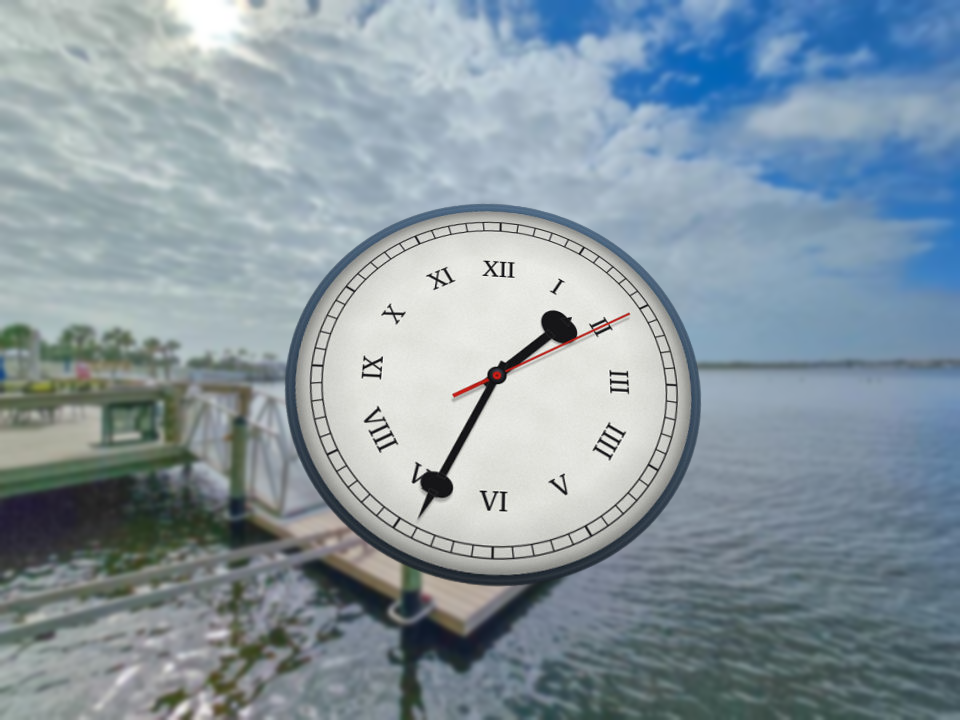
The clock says 1,34,10
